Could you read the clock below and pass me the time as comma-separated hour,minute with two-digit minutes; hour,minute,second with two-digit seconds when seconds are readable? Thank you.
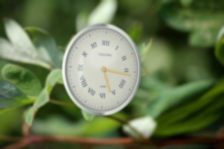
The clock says 5,16
